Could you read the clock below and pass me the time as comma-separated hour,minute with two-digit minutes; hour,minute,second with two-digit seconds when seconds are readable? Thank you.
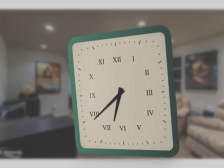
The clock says 6,39
